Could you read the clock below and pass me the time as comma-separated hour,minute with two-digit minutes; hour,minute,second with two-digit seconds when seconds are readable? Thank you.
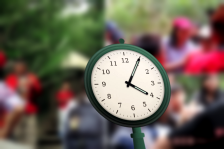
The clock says 4,05
